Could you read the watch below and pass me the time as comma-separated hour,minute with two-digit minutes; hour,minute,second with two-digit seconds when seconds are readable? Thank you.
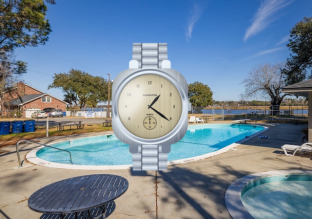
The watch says 1,21
